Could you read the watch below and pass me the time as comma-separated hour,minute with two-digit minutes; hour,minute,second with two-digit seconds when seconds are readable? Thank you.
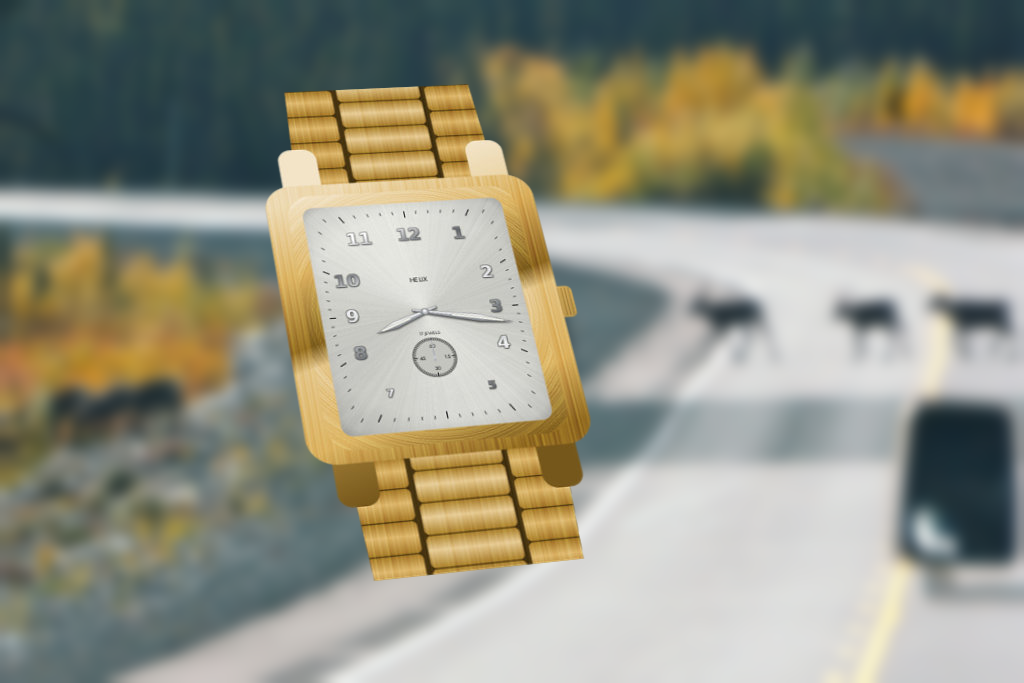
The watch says 8,17
